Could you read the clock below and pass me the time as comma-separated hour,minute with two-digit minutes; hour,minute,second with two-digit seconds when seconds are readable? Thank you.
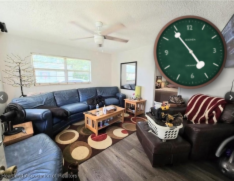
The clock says 4,54
